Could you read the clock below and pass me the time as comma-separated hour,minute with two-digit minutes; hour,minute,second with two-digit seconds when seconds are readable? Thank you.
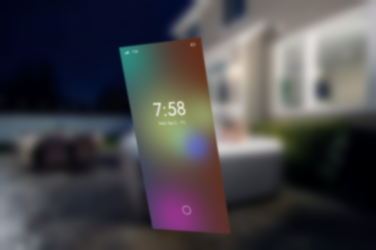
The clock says 7,58
